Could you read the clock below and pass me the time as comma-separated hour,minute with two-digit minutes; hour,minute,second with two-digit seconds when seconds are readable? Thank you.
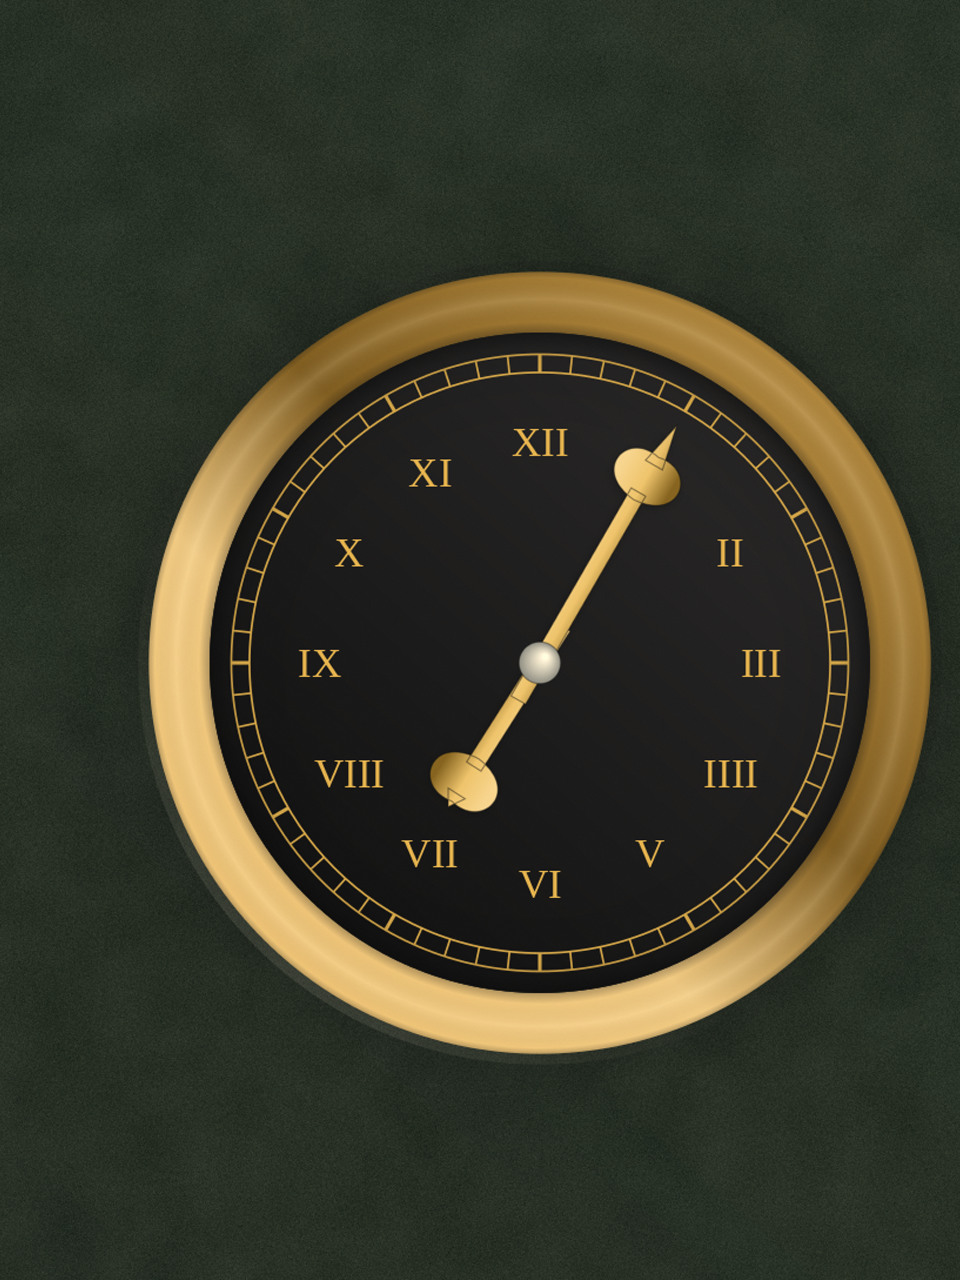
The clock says 7,05
